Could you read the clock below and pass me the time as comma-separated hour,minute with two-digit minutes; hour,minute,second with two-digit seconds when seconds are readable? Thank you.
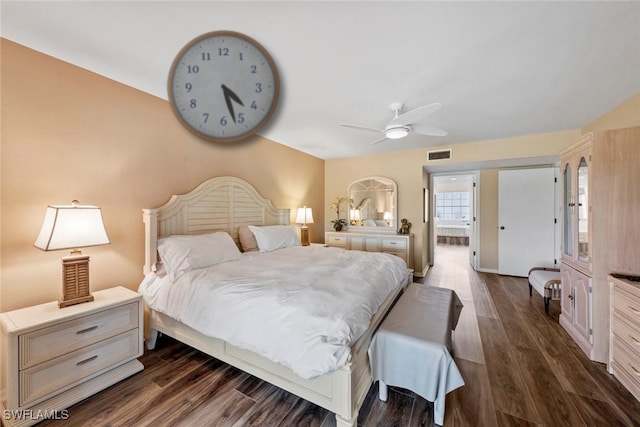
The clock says 4,27
